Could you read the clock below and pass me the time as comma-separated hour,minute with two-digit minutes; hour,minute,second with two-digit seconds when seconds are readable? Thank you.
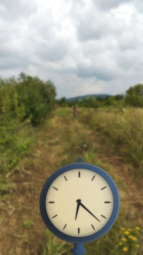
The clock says 6,22
